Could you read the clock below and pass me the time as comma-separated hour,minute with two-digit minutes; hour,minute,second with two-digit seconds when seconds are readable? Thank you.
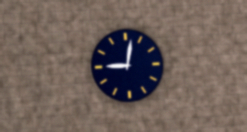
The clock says 9,02
